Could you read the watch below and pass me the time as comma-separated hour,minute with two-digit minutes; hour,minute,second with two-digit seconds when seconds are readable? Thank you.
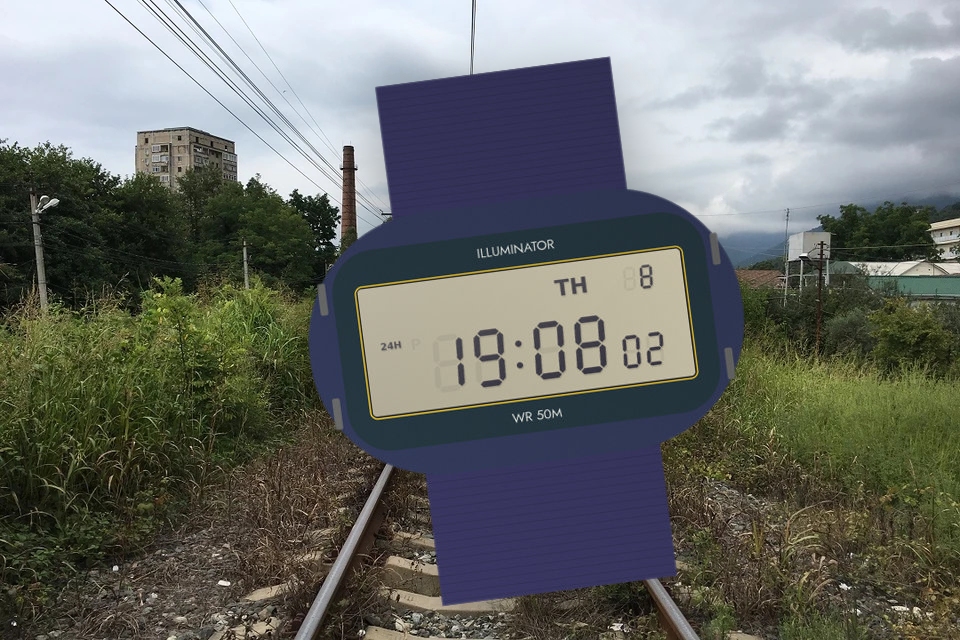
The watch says 19,08,02
